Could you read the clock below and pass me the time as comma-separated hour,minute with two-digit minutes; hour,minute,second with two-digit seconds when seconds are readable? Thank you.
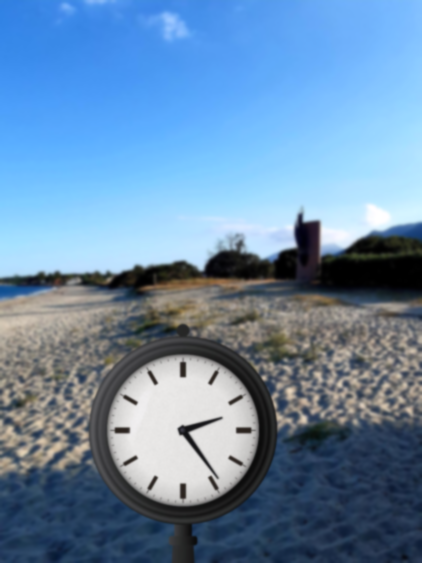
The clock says 2,24
